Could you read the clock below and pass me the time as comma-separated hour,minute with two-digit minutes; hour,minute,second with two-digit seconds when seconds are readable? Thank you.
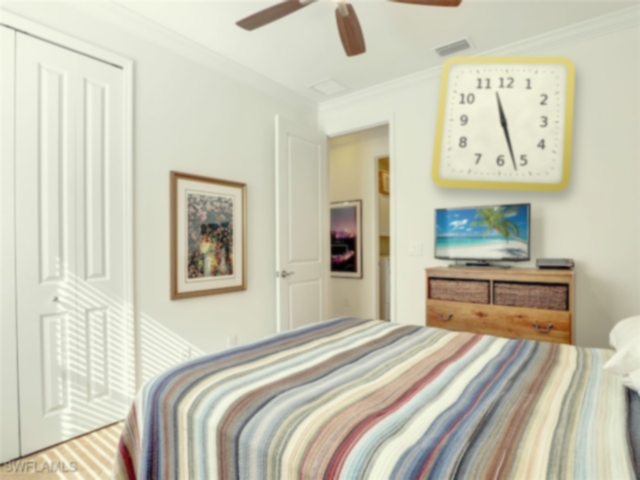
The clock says 11,27
